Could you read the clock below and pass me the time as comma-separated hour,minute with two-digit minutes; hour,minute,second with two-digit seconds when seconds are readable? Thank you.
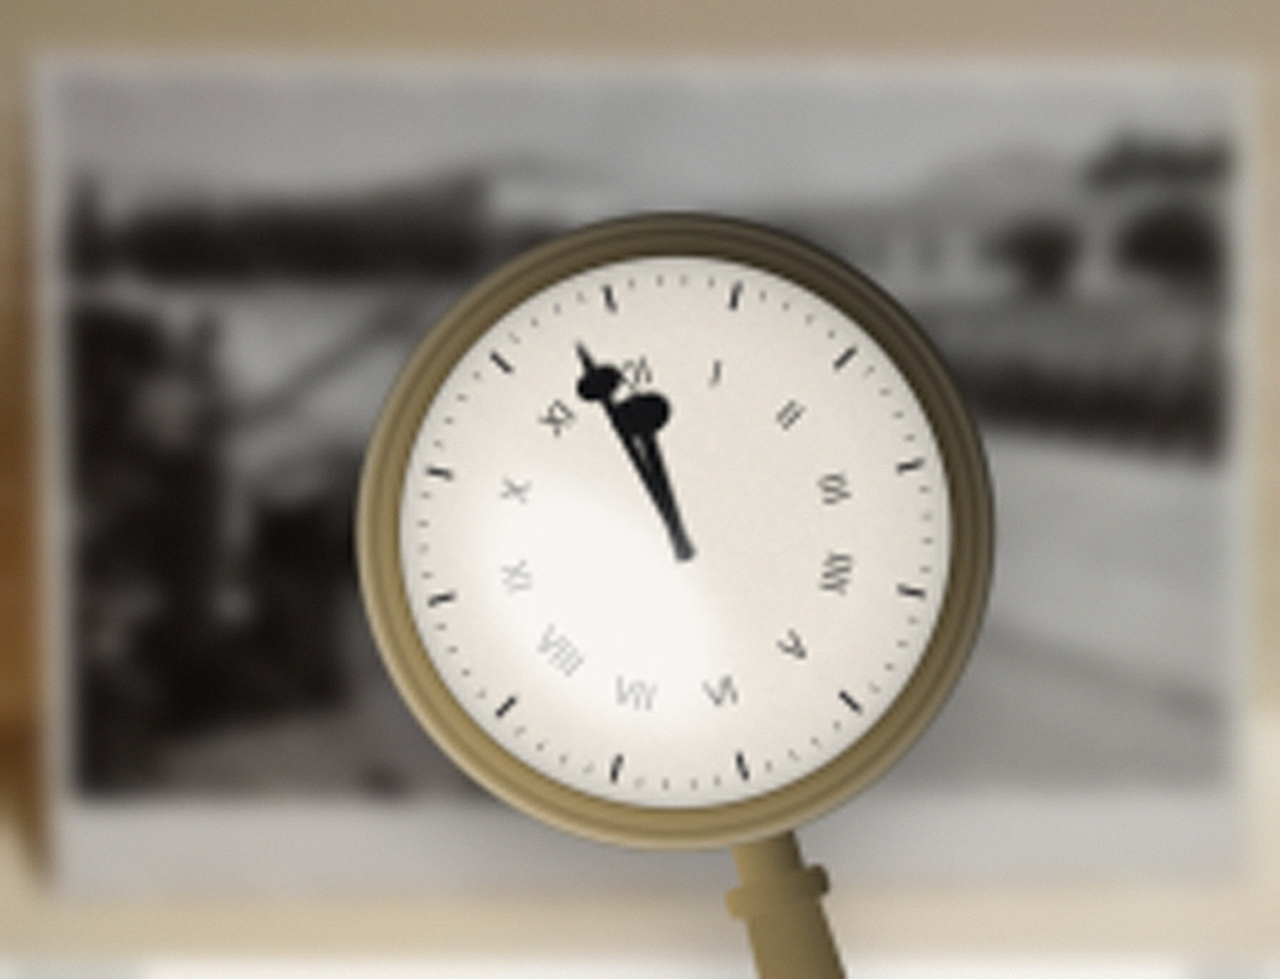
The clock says 11,58
